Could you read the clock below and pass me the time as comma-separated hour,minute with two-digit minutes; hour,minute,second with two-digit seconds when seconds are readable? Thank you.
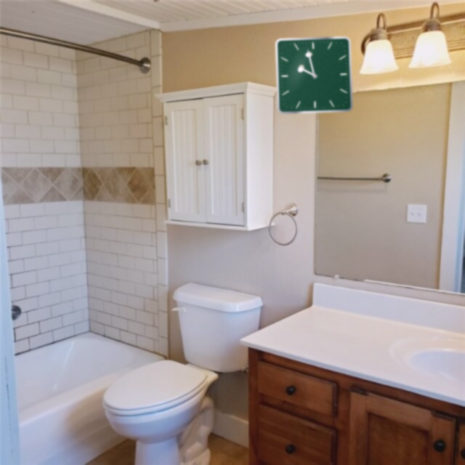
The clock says 9,58
